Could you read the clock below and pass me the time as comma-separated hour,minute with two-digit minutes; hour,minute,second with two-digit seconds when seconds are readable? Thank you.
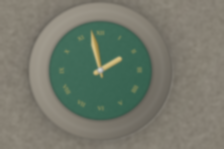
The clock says 1,58
